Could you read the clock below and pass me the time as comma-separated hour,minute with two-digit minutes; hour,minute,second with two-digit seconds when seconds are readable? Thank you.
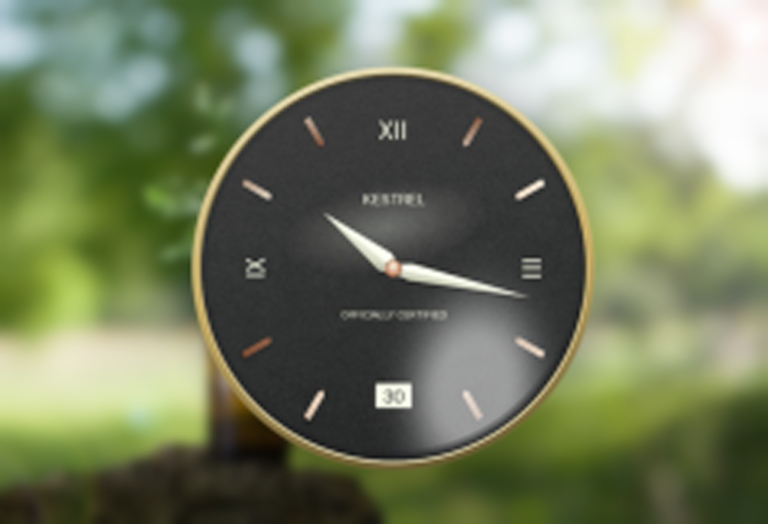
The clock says 10,17
